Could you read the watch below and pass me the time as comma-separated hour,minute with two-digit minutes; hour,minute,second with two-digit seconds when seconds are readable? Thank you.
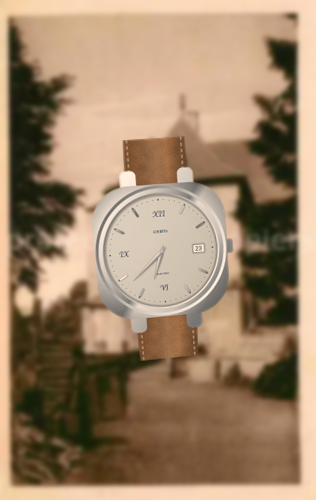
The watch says 6,38
